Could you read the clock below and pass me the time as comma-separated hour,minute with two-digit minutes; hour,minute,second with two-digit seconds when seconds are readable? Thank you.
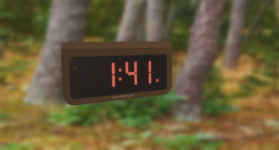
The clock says 1,41
